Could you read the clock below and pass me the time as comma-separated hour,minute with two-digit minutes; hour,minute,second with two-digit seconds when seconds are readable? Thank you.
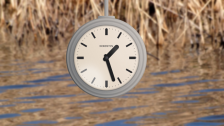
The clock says 1,27
